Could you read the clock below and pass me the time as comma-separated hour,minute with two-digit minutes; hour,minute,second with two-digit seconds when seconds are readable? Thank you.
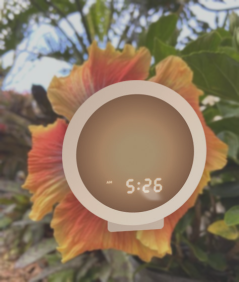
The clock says 5,26
